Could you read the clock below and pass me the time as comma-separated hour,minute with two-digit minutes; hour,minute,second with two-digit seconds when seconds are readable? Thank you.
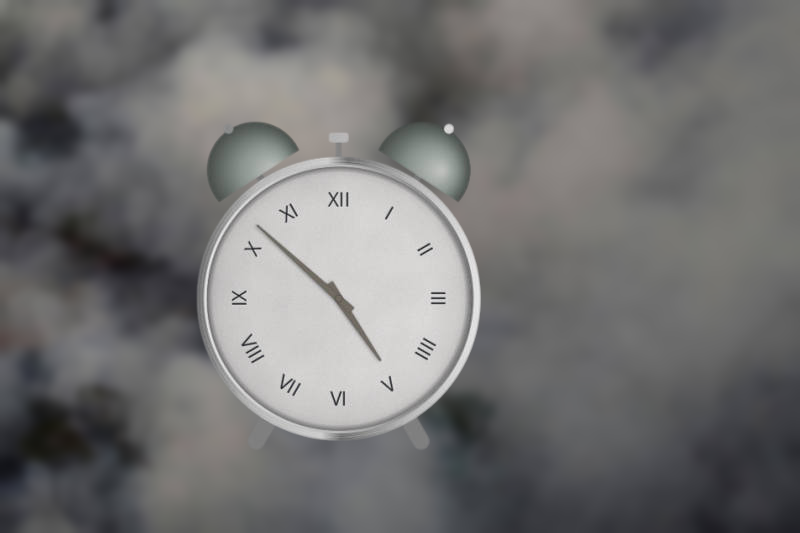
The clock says 4,52
